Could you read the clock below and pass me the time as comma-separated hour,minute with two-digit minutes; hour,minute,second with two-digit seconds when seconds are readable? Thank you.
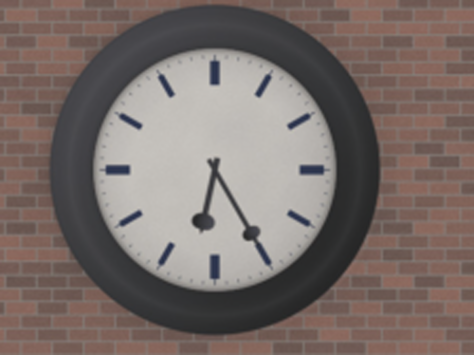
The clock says 6,25
